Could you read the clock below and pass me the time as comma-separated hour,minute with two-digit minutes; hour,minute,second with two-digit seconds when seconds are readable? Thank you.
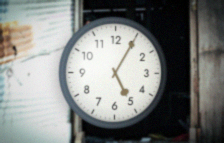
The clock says 5,05
